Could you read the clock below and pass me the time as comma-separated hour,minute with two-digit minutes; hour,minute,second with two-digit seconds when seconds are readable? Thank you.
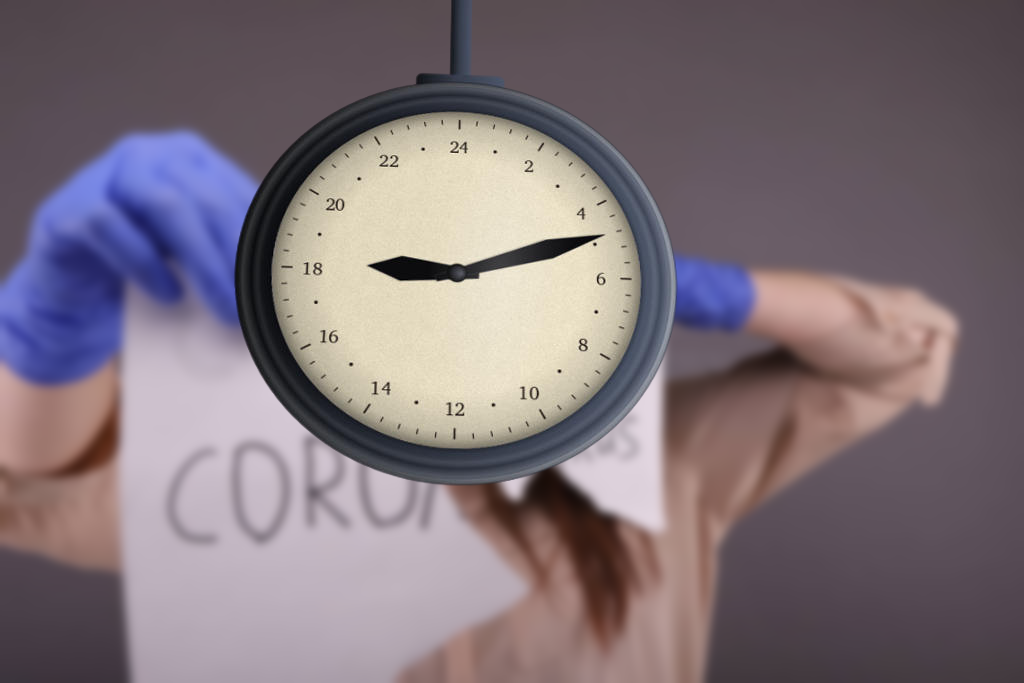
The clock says 18,12
